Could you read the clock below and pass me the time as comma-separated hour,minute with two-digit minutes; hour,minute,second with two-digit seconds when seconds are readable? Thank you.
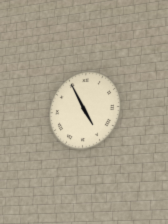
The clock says 4,55
